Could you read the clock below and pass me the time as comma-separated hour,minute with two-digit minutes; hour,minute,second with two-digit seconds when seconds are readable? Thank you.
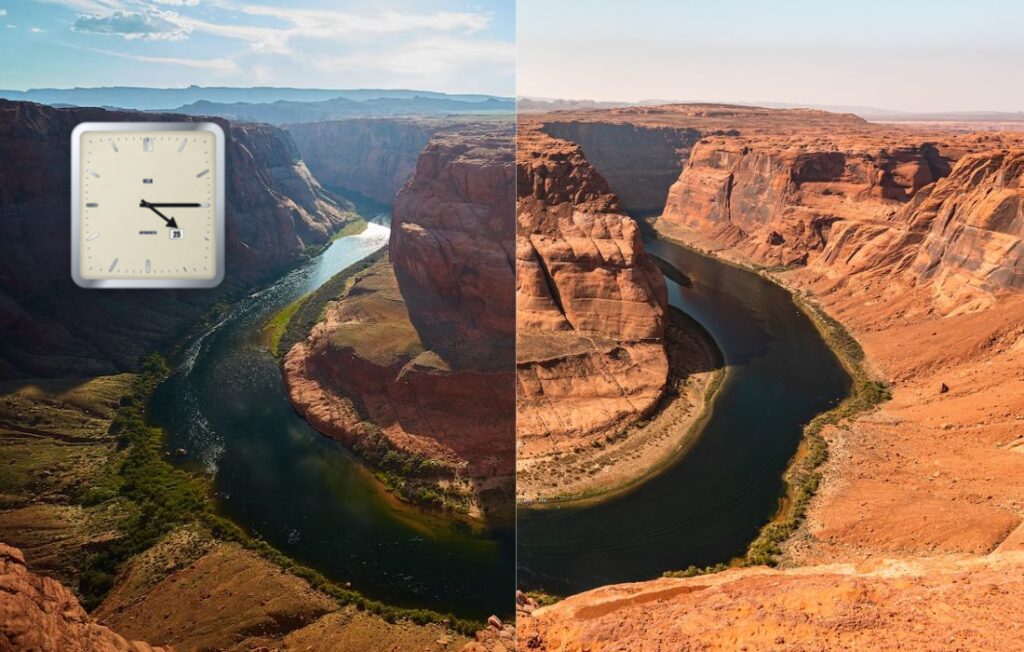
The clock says 4,15
